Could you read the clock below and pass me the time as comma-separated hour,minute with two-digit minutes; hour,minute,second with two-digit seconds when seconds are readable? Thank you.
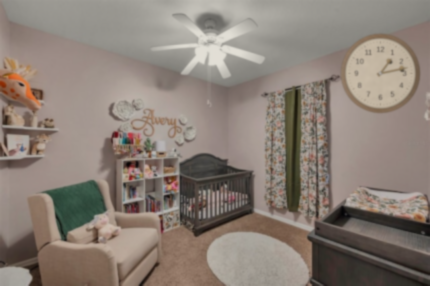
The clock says 1,13
